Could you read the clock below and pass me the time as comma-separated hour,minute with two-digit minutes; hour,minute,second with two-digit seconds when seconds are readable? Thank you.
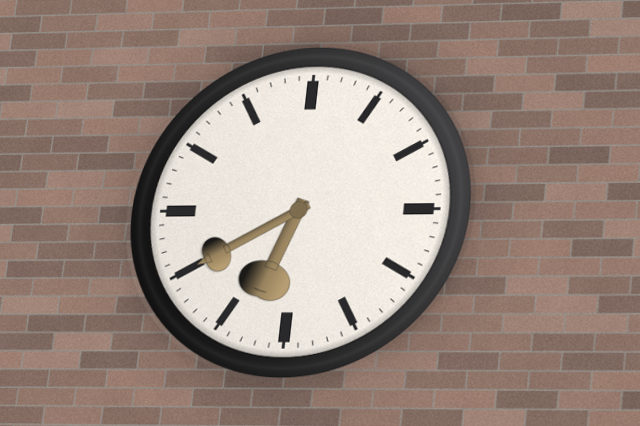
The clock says 6,40
